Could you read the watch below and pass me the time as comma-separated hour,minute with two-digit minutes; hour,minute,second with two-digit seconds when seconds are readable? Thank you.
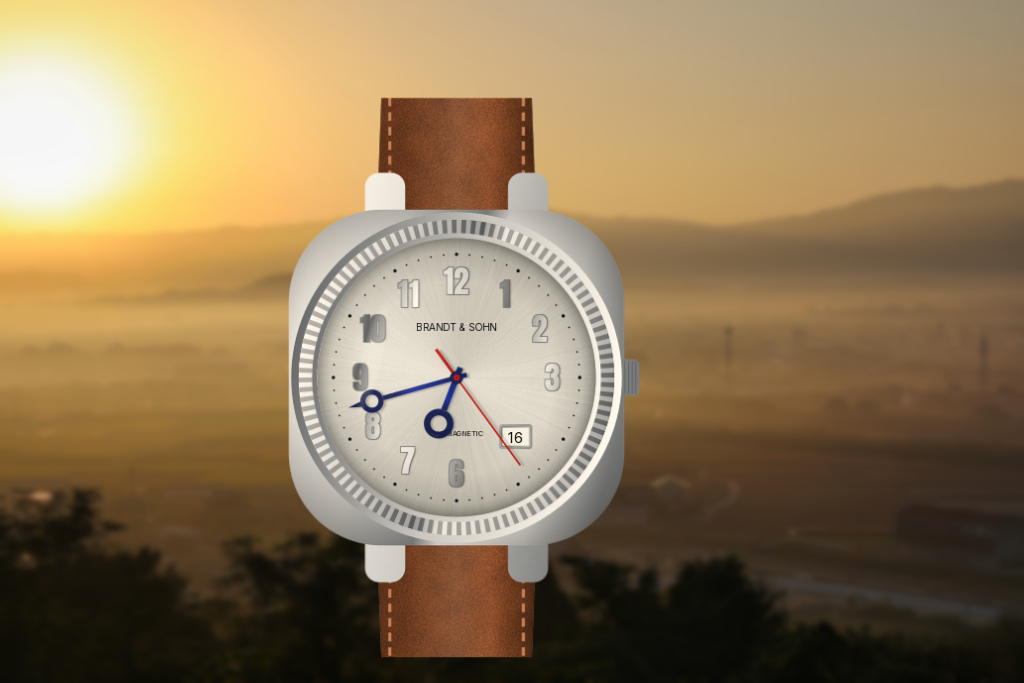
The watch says 6,42,24
